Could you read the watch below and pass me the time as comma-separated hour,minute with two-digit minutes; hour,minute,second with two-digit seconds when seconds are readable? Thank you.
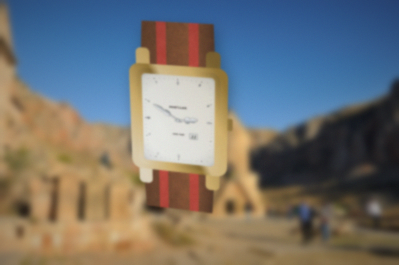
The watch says 2,50
